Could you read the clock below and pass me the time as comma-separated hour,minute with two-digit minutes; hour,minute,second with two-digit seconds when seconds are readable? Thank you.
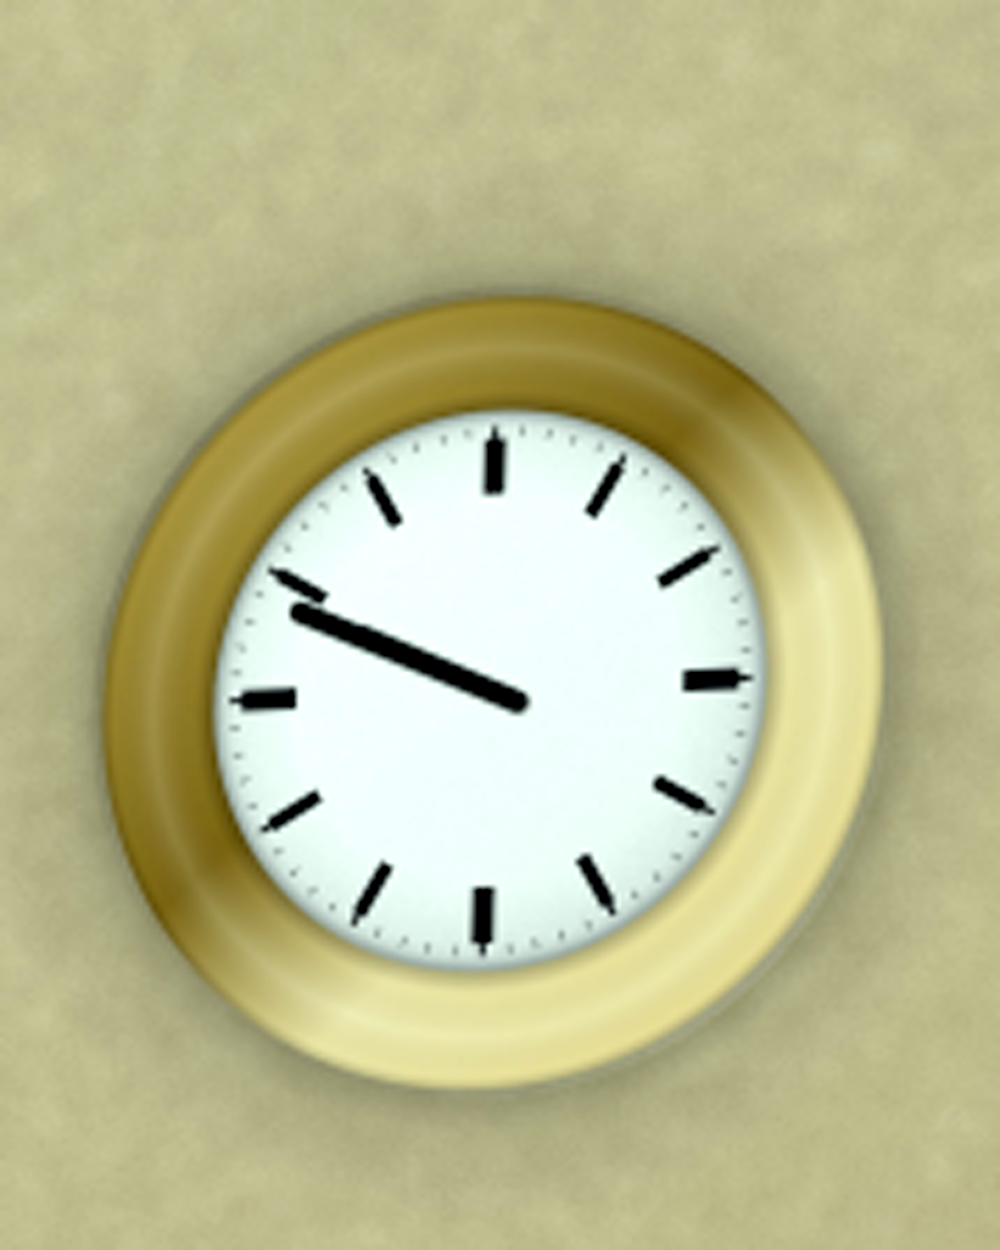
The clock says 9,49
